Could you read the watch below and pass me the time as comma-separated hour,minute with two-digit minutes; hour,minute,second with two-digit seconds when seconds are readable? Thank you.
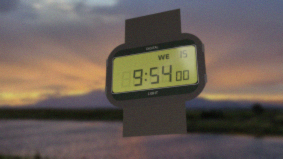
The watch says 9,54,00
